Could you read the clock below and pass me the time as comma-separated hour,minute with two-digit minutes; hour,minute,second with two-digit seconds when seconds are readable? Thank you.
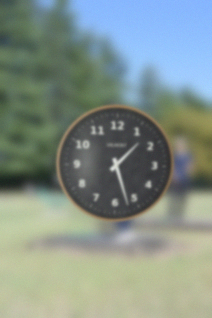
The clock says 1,27
